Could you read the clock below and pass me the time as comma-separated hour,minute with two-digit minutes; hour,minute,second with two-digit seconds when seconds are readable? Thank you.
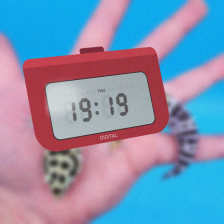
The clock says 19,19
